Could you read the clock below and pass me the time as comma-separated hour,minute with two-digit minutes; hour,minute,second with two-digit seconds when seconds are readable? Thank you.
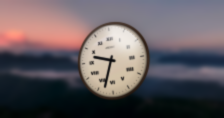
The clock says 9,33
